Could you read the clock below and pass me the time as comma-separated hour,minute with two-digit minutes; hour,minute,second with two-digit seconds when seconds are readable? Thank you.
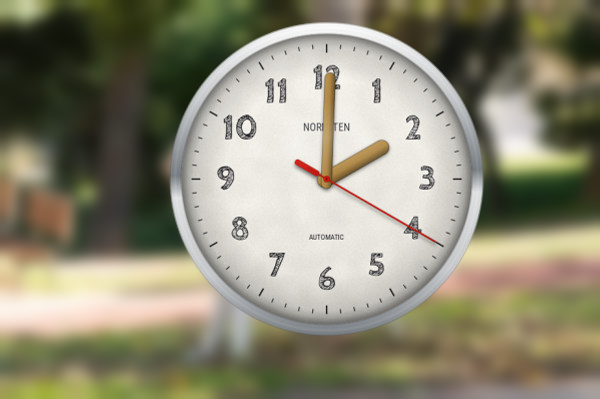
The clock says 2,00,20
